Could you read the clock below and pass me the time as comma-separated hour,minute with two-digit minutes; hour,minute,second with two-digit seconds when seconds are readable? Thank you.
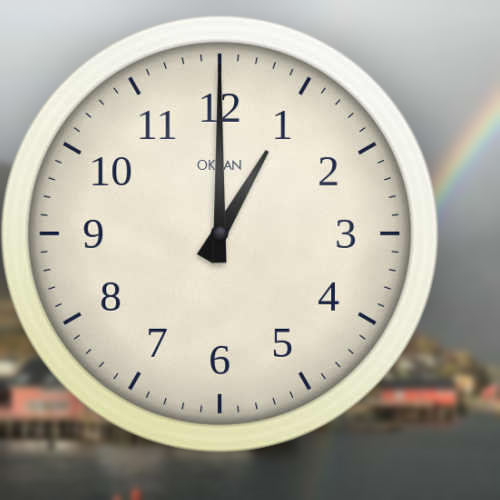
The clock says 1,00
